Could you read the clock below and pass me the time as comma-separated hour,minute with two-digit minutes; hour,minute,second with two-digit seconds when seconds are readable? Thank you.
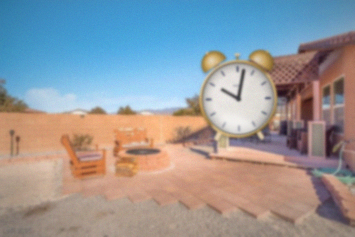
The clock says 10,02
